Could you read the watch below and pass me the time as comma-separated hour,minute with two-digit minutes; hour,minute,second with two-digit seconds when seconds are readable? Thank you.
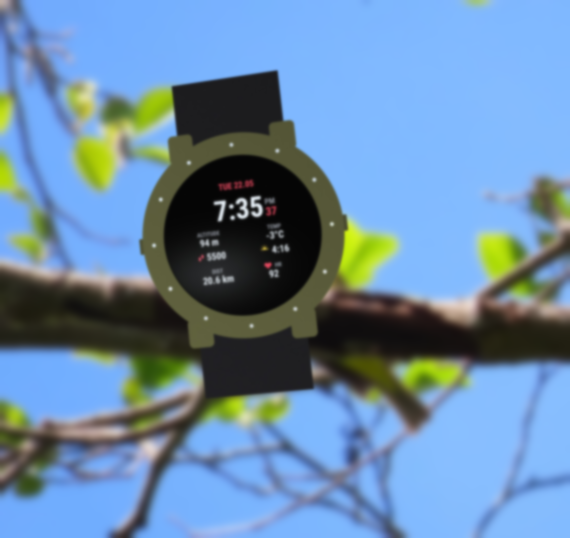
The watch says 7,35,37
